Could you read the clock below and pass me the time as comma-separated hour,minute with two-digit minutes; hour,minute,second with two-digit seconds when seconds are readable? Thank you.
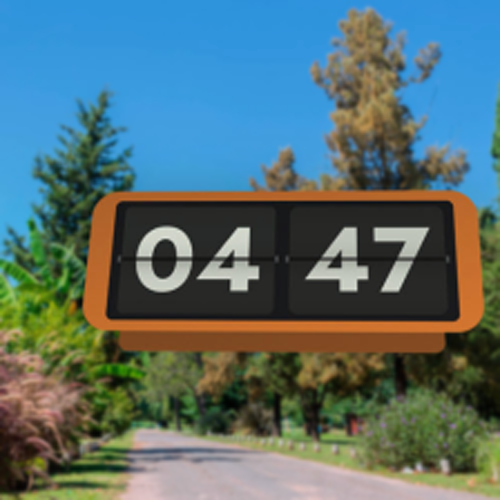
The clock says 4,47
